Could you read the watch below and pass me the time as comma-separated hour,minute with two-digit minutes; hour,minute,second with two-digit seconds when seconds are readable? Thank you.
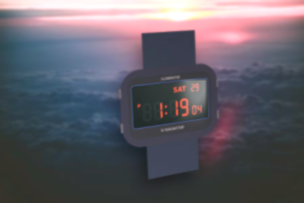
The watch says 1,19
